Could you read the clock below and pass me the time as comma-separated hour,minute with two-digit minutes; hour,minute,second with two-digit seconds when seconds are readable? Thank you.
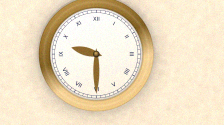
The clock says 9,30
